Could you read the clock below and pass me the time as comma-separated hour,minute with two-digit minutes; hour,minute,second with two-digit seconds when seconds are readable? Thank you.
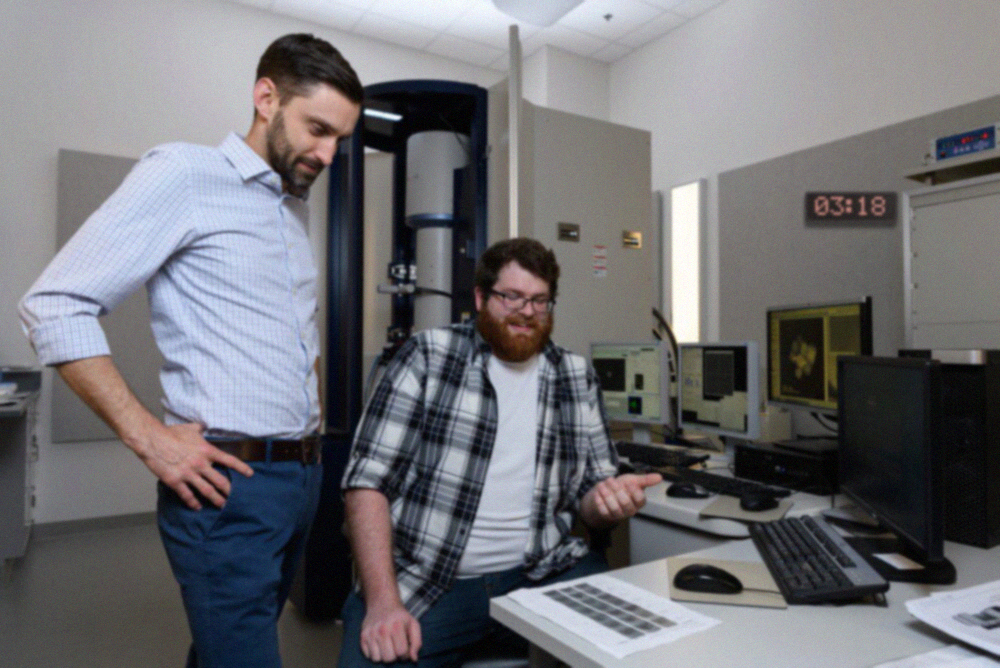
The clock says 3,18
